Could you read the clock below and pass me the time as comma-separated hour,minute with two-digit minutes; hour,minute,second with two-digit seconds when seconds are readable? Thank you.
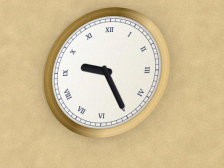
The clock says 9,25
